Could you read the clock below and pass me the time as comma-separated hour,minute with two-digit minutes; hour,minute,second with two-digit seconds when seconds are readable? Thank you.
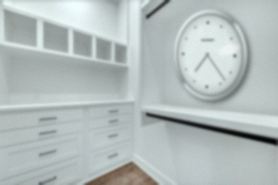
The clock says 7,23
